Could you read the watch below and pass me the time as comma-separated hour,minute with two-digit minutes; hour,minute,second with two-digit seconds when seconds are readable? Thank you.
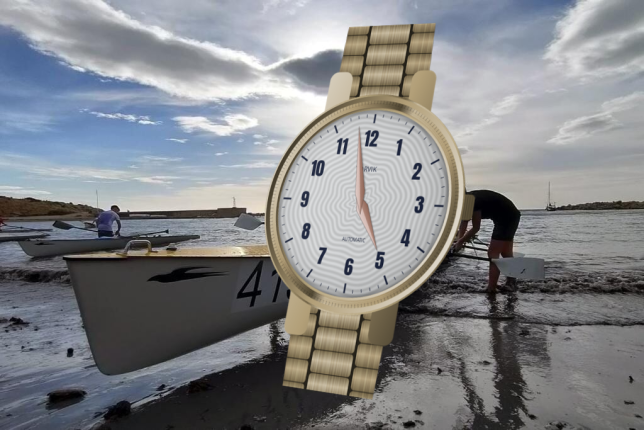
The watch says 4,58
